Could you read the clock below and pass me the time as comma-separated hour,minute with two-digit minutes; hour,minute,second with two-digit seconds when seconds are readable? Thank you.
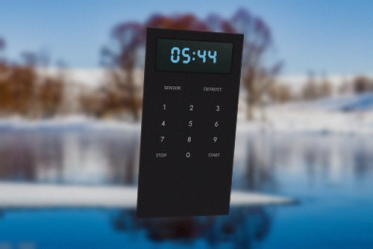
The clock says 5,44
